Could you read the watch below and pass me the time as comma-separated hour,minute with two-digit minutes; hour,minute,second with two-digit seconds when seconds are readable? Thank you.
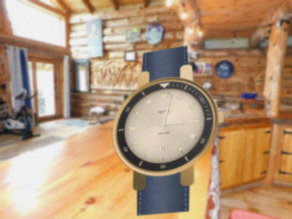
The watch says 3,02
